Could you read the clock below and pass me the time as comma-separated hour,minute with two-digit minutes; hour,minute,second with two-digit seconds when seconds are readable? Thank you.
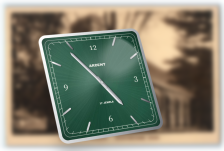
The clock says 4,54
